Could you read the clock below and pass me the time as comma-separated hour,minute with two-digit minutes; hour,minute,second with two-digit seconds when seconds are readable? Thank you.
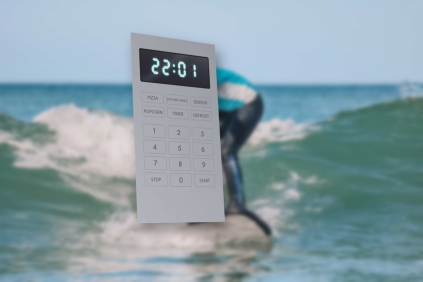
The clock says 22,01
